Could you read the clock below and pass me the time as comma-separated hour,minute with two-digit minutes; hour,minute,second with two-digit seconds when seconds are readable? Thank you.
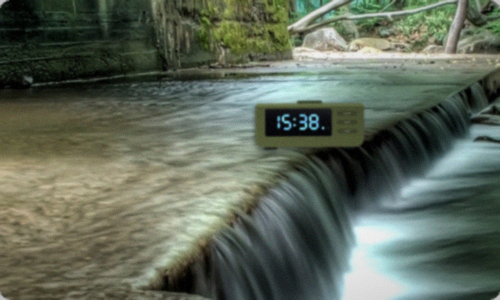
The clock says 15,38
